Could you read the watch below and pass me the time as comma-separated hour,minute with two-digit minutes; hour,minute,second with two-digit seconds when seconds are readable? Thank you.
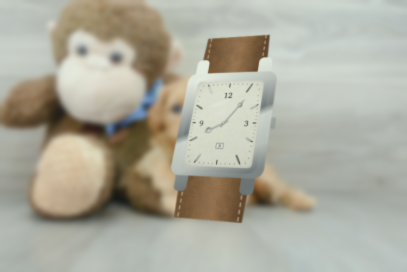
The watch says 8,06
